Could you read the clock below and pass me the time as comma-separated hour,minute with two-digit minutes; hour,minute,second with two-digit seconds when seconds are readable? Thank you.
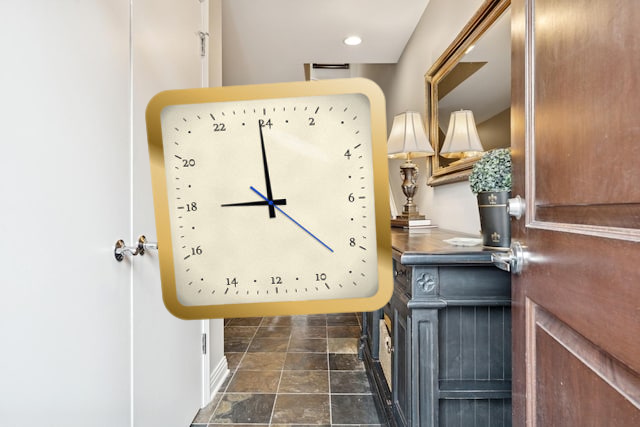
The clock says 17,59,22
